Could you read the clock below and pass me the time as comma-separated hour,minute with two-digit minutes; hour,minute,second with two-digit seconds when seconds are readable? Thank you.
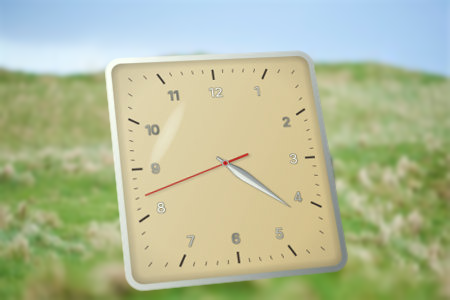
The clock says 4,21,42
